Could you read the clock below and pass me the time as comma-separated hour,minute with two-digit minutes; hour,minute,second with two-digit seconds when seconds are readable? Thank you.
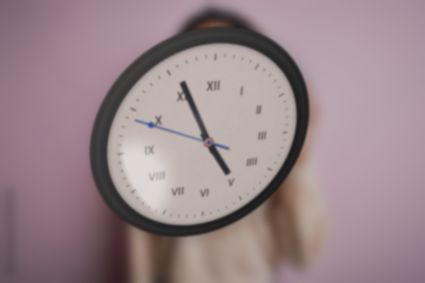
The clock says 4,55,49
